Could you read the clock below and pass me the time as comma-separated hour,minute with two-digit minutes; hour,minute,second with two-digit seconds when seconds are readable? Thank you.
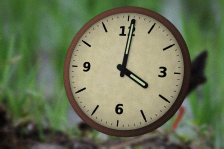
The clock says 4,01
